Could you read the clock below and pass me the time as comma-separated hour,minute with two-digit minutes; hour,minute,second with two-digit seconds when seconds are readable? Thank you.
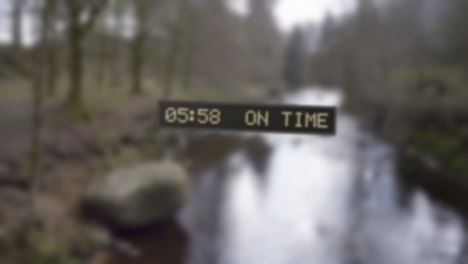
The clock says 5,58
